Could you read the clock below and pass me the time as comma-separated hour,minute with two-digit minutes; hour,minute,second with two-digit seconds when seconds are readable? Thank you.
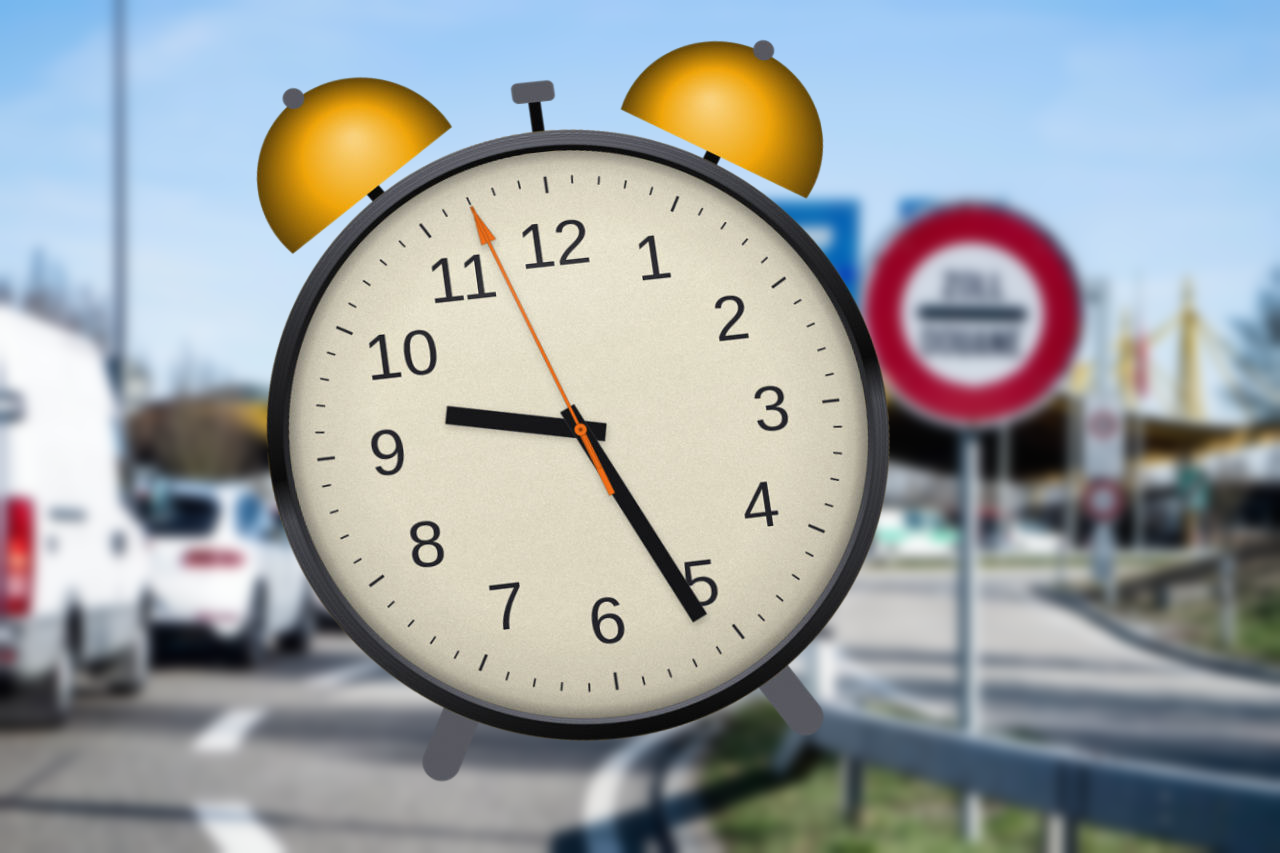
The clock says 9,25,57
